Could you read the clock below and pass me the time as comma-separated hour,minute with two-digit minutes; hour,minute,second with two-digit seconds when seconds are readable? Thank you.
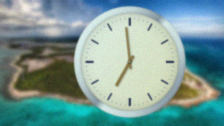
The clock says 6,59
